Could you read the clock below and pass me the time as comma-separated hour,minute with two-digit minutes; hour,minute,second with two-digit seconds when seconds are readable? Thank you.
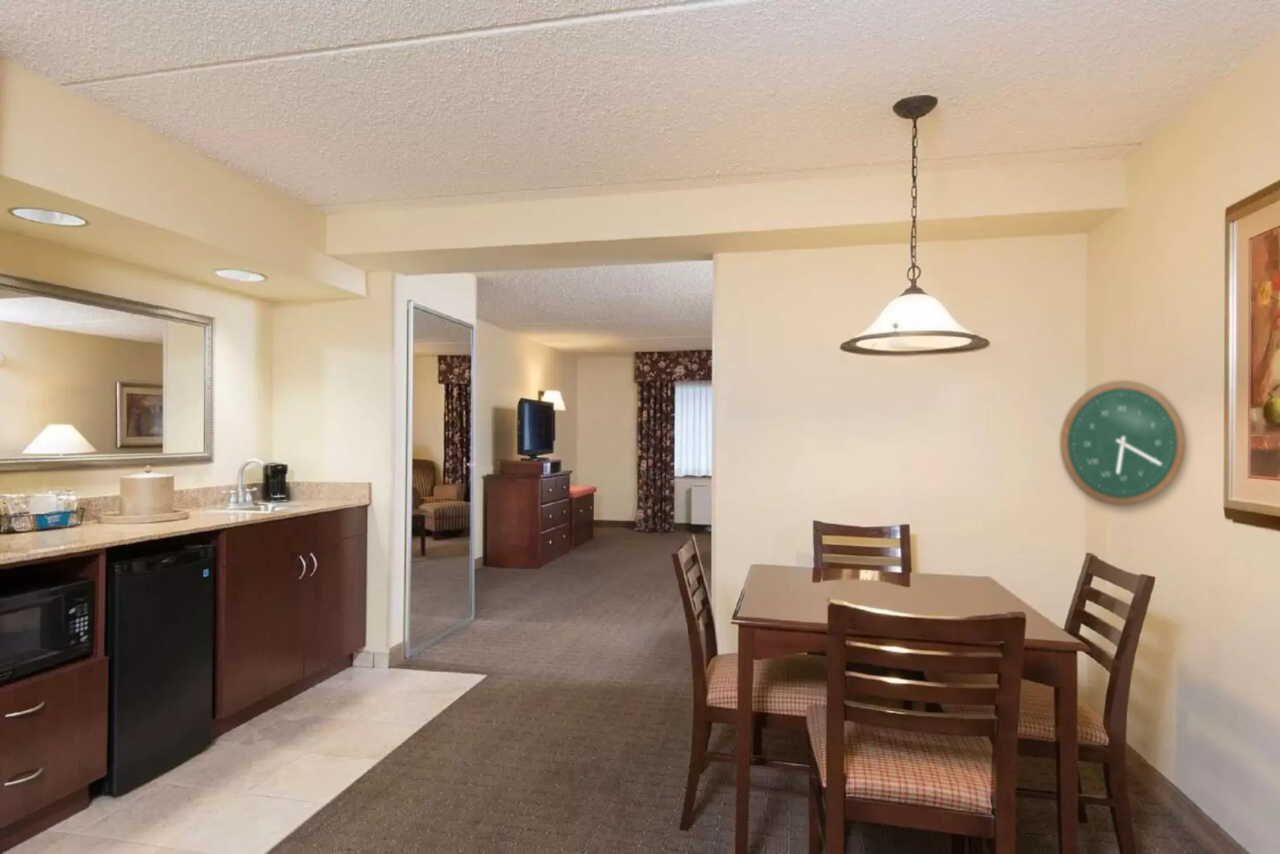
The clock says 6,20
